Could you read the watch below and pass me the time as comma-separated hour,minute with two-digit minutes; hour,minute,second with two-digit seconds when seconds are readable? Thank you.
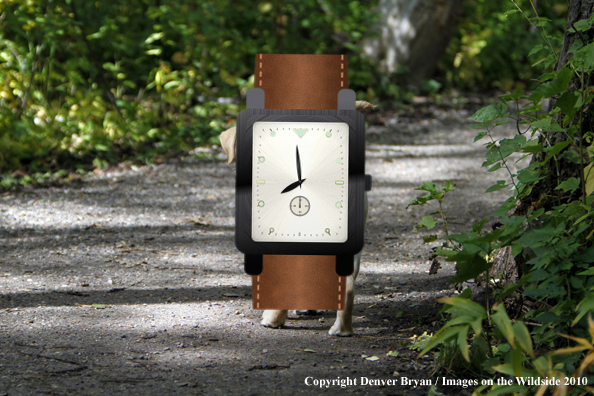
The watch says 7,59
